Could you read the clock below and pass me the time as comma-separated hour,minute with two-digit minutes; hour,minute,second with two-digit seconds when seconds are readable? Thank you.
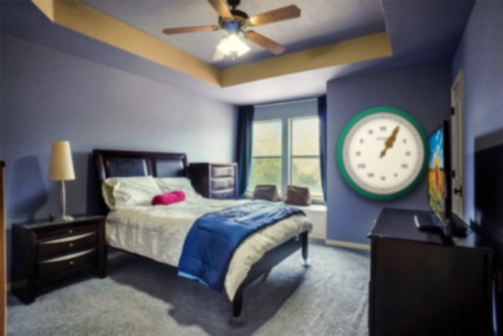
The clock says 1,05
